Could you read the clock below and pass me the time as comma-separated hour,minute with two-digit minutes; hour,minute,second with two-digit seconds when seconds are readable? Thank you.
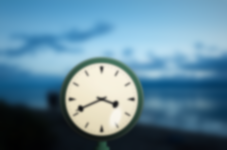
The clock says 3,41
